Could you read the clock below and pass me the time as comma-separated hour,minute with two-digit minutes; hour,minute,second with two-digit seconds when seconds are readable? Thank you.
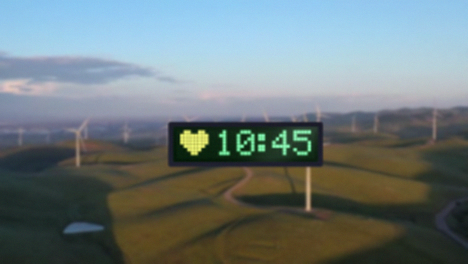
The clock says 10,45
